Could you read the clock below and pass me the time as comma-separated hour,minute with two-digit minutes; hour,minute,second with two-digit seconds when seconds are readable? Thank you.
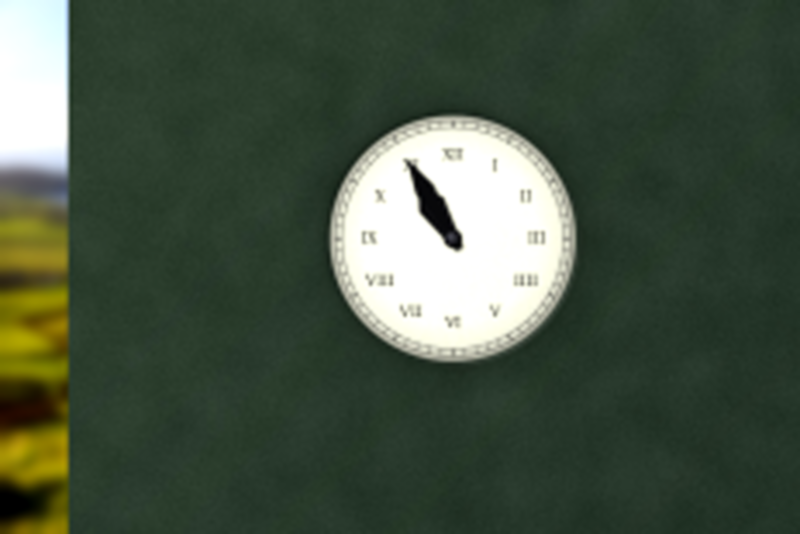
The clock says 10,55
